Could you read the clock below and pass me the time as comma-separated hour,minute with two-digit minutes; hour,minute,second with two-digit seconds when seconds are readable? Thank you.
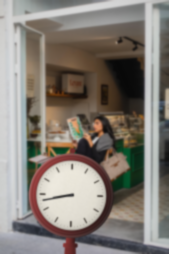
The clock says 8,43
